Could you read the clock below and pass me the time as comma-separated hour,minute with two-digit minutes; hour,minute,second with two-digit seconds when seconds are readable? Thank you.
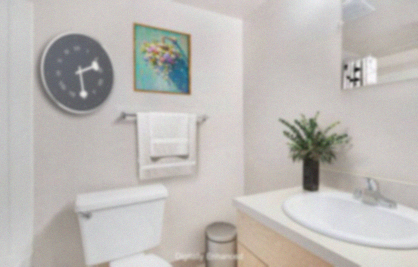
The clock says 2,30
